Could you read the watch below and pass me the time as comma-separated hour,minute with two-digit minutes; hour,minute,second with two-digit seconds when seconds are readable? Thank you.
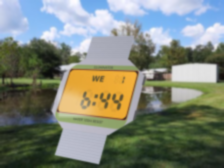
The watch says 6,44
